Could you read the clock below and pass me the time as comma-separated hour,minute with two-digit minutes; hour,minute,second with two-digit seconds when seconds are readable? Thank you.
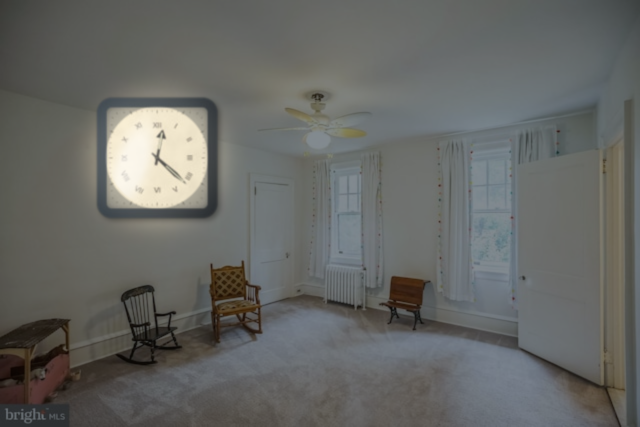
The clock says 12,22
